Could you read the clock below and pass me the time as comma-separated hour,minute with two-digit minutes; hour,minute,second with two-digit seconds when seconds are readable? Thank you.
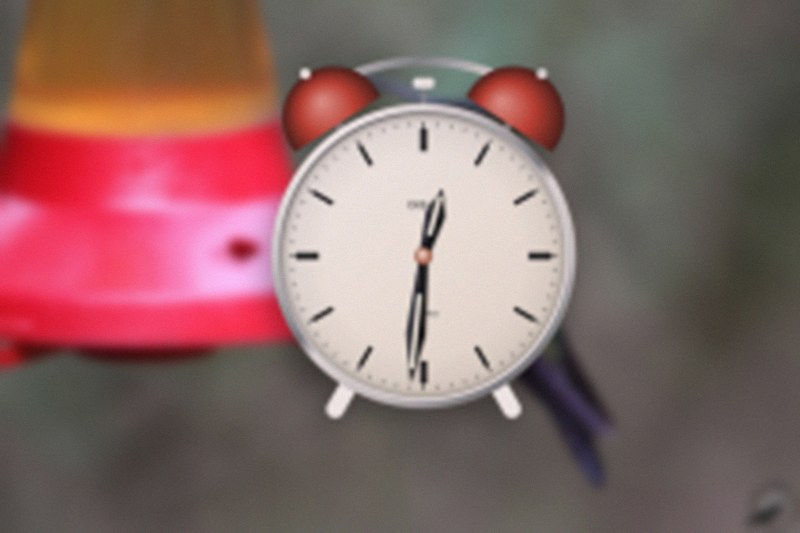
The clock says 12,31
